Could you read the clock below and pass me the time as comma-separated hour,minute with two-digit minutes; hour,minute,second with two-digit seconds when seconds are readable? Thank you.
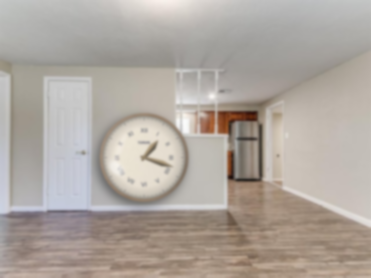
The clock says 1,18
